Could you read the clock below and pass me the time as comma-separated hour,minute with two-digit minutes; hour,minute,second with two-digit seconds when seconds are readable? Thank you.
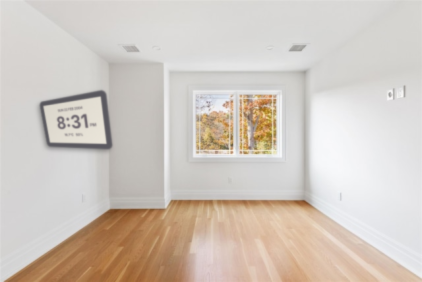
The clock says 8,31
